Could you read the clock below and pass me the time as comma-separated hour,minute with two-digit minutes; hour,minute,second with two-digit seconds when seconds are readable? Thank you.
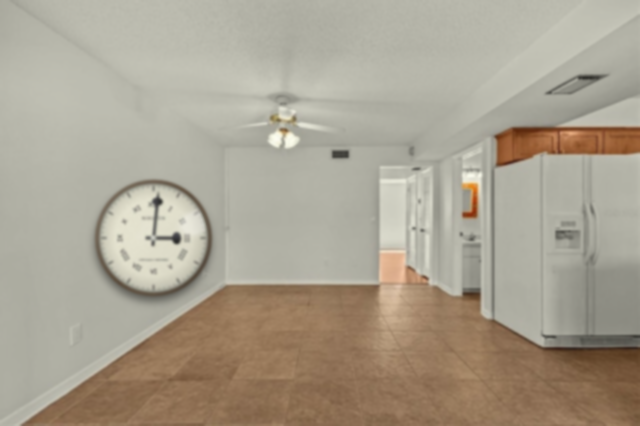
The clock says 3,01
